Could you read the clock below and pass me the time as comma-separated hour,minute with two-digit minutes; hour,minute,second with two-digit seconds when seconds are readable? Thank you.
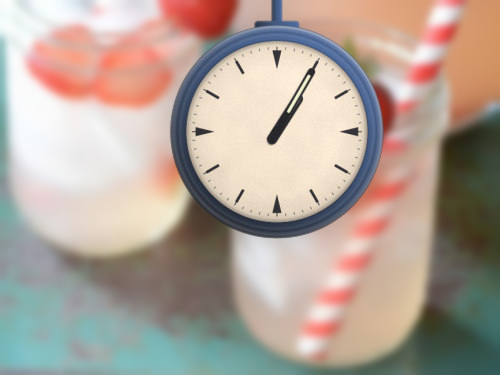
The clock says 1,05
